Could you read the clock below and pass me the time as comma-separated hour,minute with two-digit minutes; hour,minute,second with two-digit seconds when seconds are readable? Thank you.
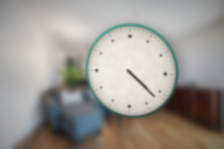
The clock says 4,22
